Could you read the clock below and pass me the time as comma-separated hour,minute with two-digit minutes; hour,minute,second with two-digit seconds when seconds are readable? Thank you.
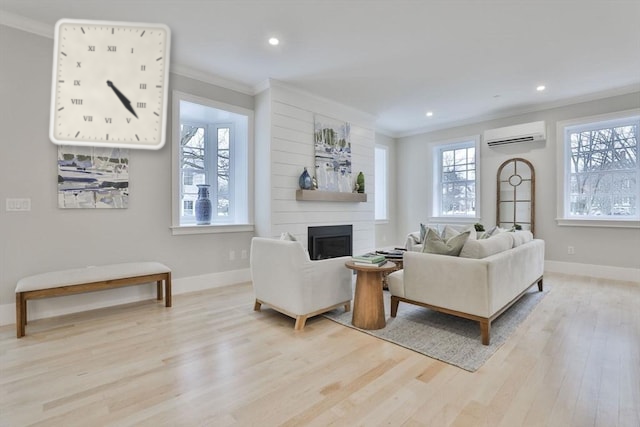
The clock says 4,23
